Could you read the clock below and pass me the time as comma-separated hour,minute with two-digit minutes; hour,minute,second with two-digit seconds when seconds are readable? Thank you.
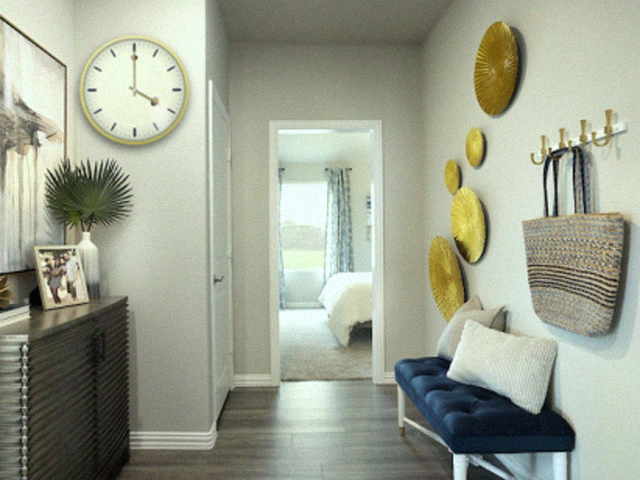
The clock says 4,00
